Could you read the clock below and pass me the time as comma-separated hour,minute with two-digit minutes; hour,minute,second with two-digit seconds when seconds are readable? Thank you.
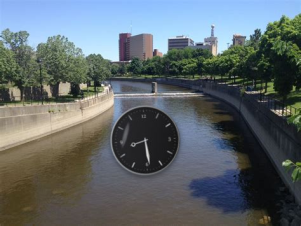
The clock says 8,29
